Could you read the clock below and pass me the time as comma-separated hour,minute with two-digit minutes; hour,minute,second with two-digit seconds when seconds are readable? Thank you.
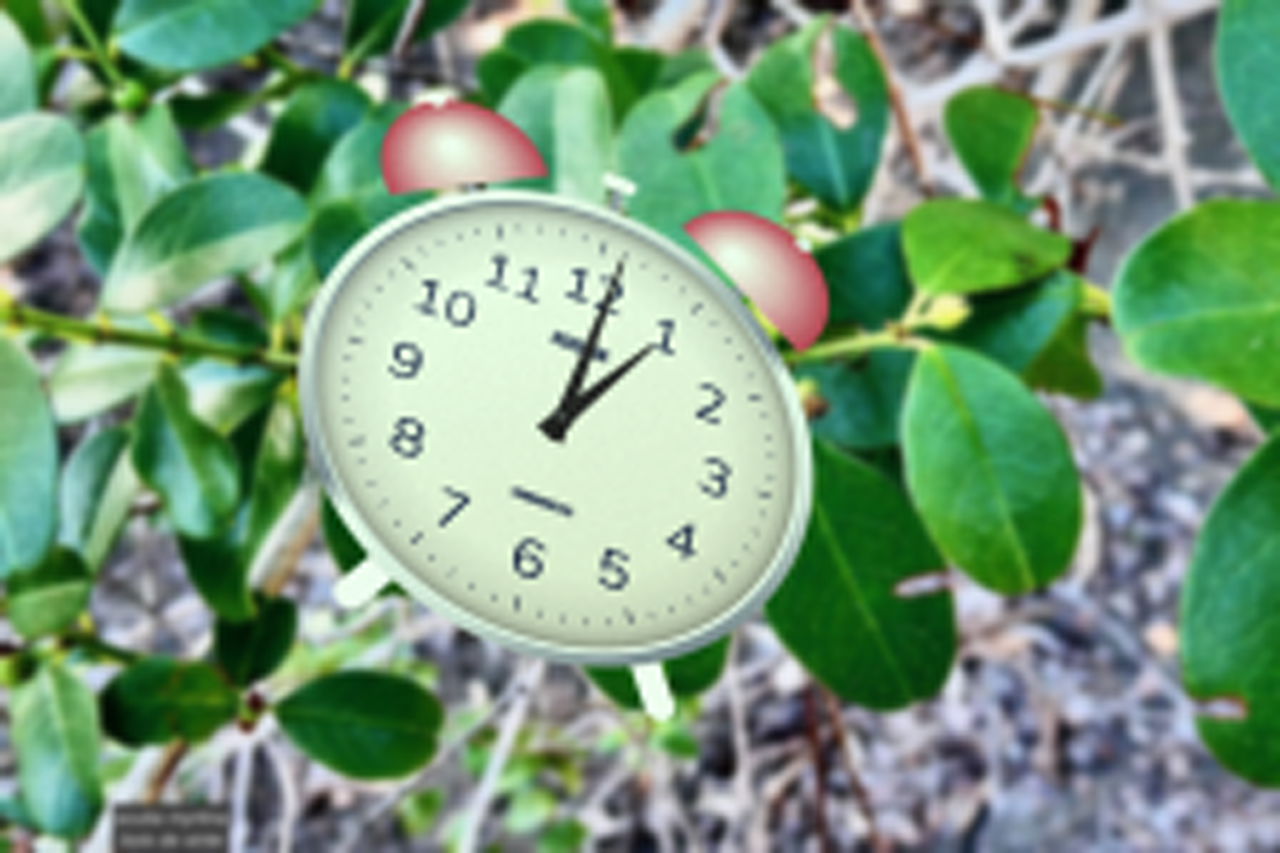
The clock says 1,01
